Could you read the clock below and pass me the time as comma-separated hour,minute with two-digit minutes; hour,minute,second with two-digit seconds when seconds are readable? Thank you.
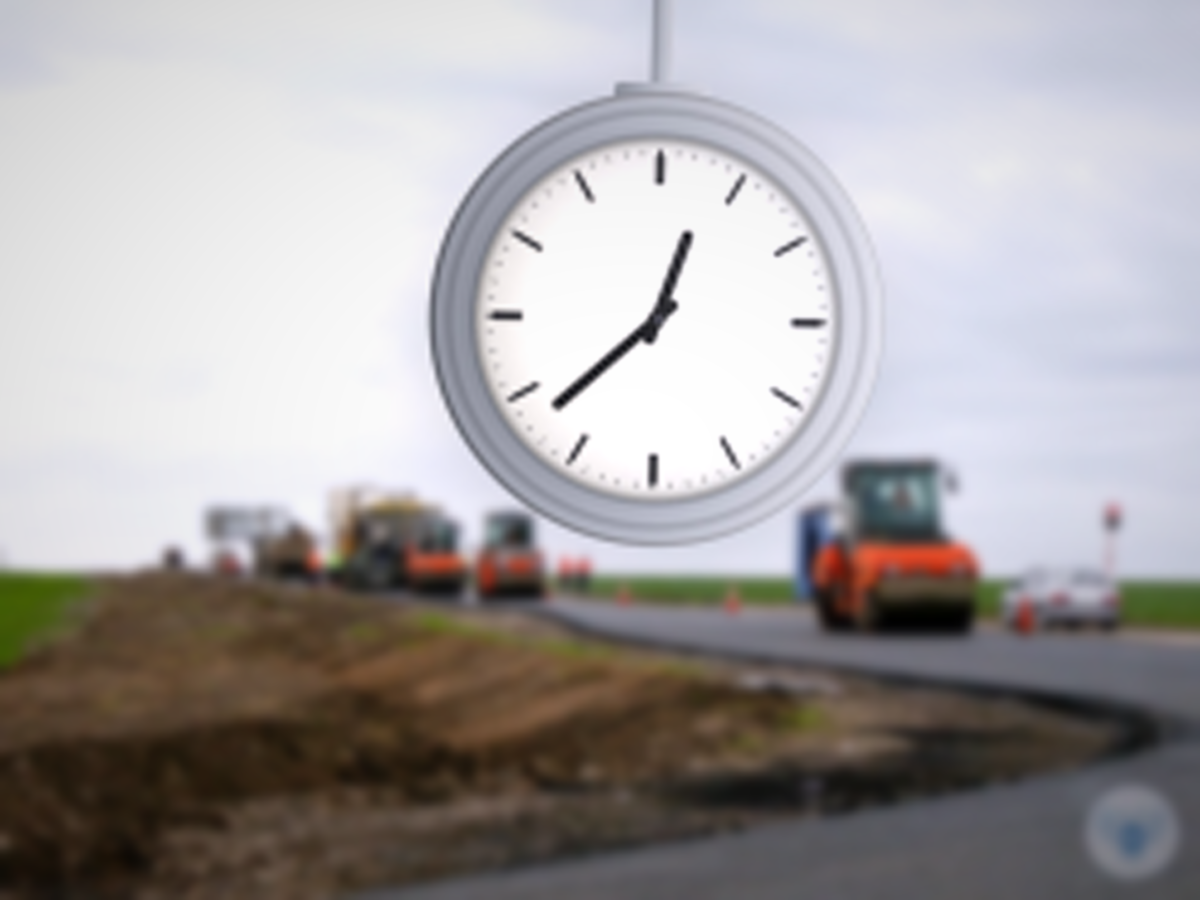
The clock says 12,38
